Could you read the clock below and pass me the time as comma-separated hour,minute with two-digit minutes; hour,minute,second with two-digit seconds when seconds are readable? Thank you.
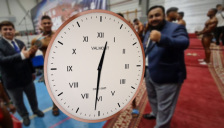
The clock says 12,31
